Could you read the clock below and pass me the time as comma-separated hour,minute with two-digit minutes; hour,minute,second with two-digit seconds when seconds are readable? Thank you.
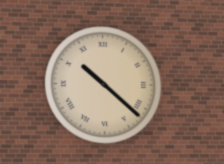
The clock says 10,22
